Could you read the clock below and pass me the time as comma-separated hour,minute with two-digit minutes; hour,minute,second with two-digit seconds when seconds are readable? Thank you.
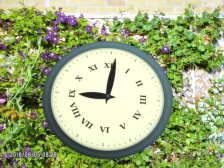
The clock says 9,01
